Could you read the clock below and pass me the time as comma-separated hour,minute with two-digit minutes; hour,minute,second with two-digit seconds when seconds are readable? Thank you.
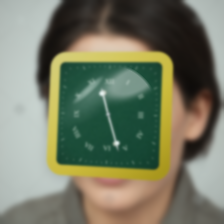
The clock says 11,27
